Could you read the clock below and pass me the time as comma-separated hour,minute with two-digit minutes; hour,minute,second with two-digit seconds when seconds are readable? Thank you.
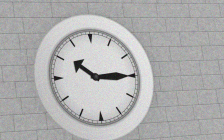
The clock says 10,15
